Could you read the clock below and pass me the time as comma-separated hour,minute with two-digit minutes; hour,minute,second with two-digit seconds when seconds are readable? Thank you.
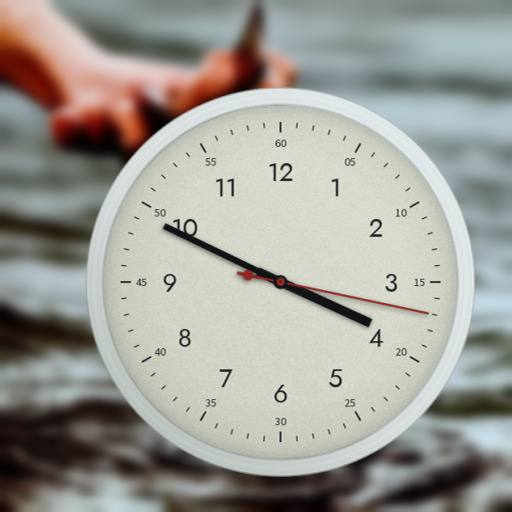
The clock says 3,49,17
